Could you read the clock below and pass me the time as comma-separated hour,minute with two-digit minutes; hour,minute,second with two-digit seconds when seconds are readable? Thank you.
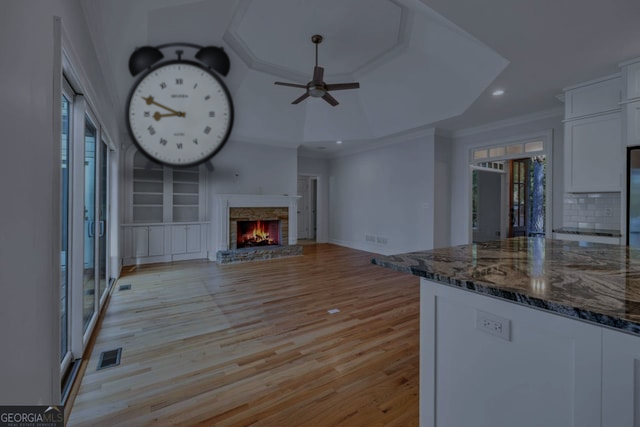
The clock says 8,49
